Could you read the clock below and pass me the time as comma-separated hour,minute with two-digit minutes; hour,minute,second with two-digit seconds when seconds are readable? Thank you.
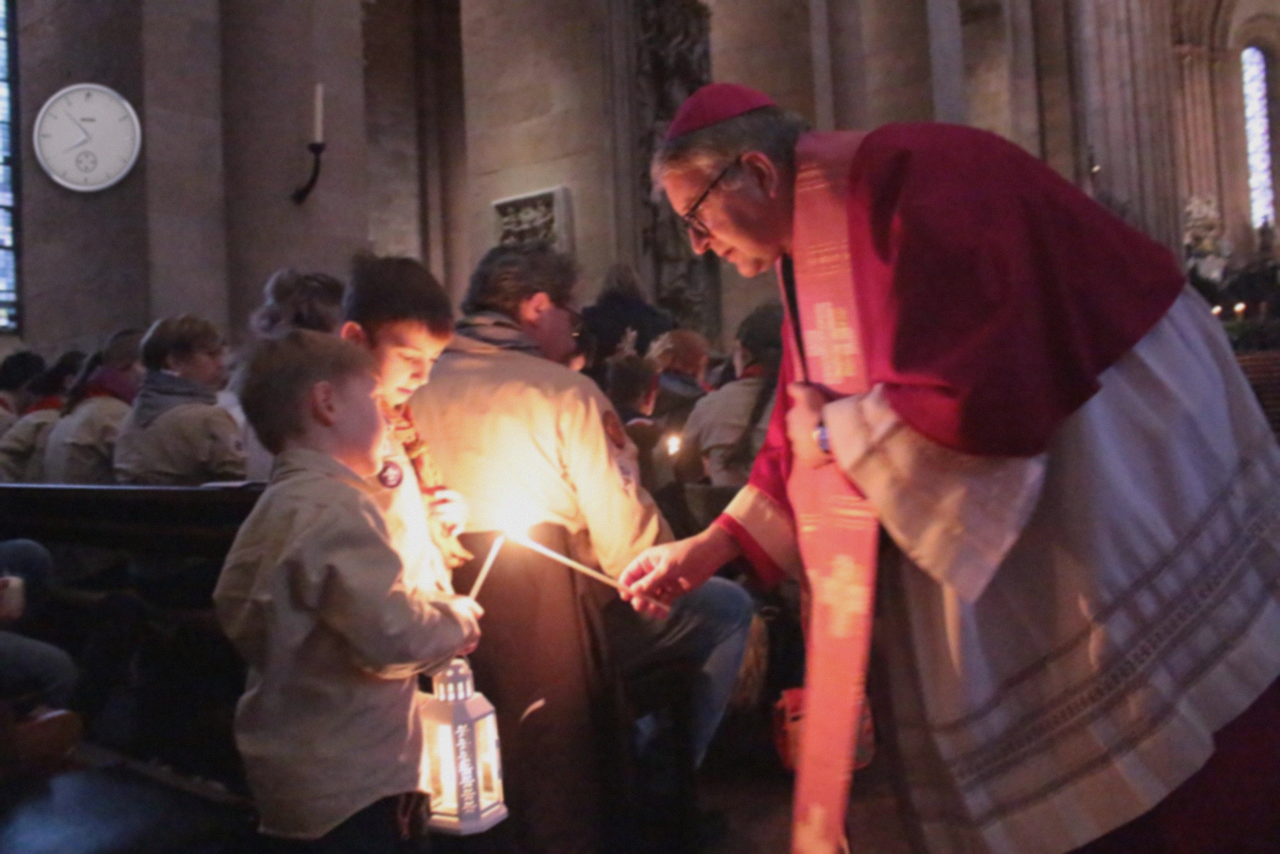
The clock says 7,53
